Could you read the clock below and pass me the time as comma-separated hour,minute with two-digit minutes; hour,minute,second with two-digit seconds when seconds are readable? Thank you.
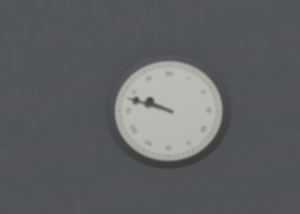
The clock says 9,48
